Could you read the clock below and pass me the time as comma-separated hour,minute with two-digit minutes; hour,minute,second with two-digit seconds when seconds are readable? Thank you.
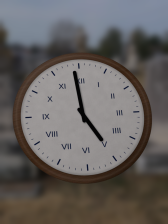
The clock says 4,59
